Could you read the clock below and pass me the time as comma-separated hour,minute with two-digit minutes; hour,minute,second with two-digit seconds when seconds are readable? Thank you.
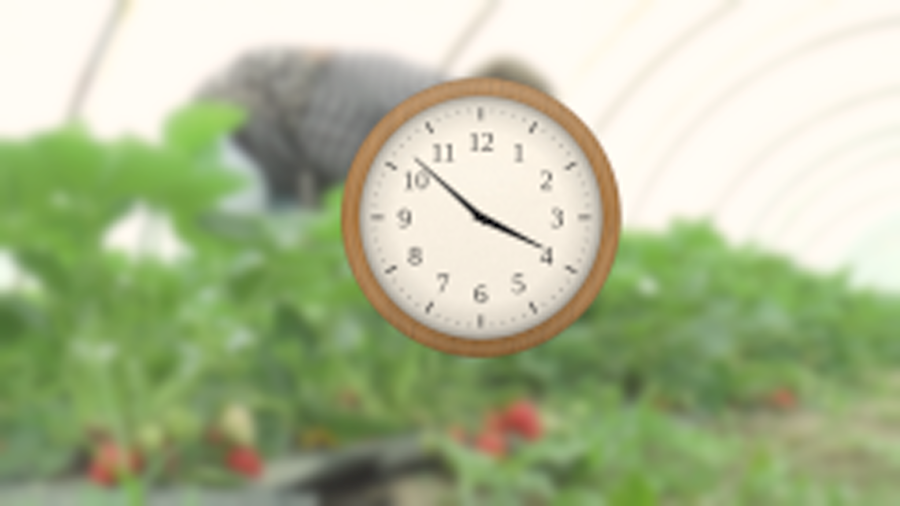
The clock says 3,52
